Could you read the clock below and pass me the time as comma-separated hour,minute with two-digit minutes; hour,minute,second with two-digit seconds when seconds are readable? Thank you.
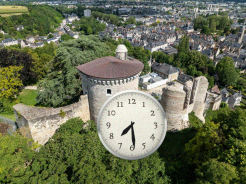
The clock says 7,29
